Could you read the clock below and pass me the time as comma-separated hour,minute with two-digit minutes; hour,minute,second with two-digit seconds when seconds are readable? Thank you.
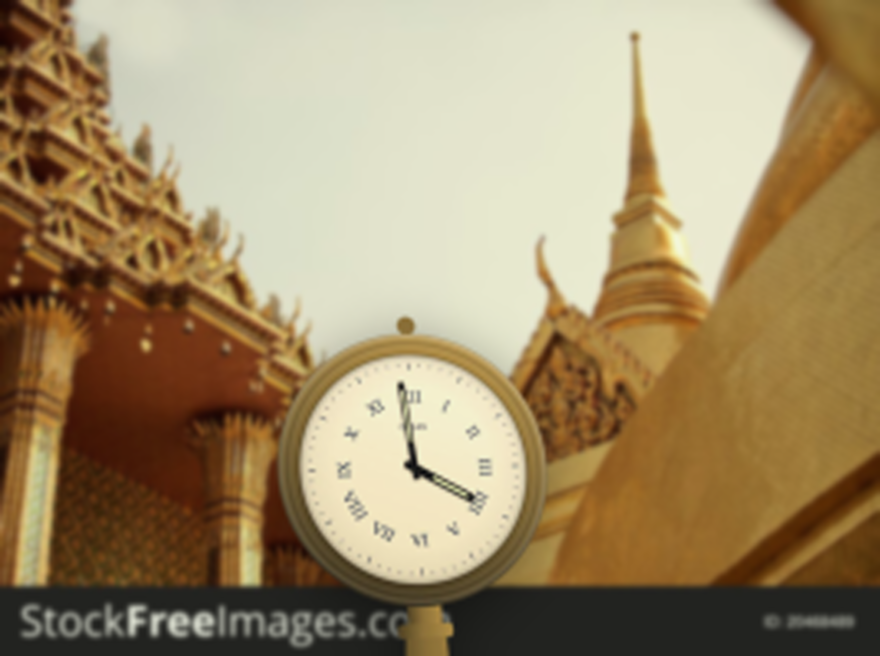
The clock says 3,59
